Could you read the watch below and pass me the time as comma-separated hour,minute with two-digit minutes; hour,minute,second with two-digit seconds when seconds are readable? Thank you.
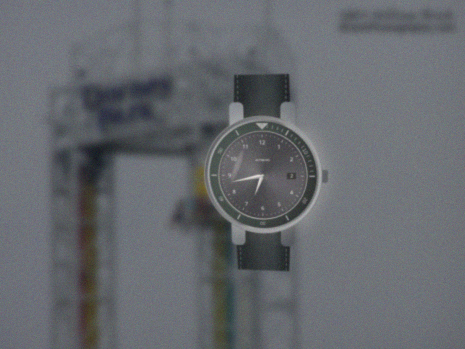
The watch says 6,43
